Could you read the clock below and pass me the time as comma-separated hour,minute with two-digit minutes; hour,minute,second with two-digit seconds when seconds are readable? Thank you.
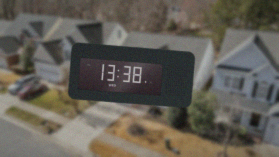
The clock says 13,38
